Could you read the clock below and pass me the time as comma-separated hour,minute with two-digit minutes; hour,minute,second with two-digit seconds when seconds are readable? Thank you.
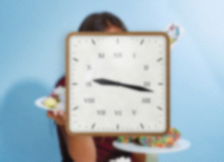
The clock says 9,17
